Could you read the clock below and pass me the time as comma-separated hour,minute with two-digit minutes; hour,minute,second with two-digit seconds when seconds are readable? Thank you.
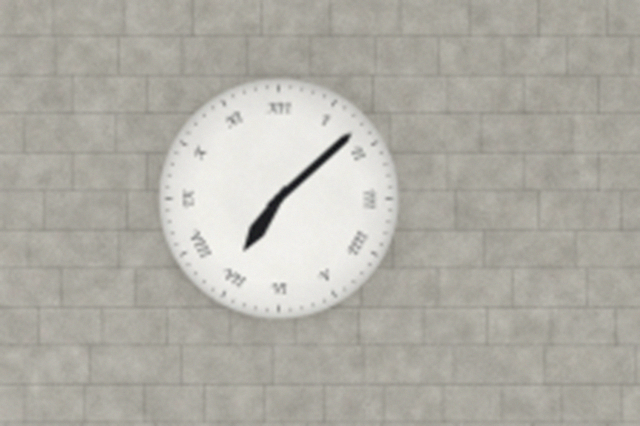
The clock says 7,08
